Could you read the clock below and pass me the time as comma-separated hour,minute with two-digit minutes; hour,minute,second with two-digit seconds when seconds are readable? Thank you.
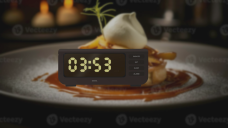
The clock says 3,53
